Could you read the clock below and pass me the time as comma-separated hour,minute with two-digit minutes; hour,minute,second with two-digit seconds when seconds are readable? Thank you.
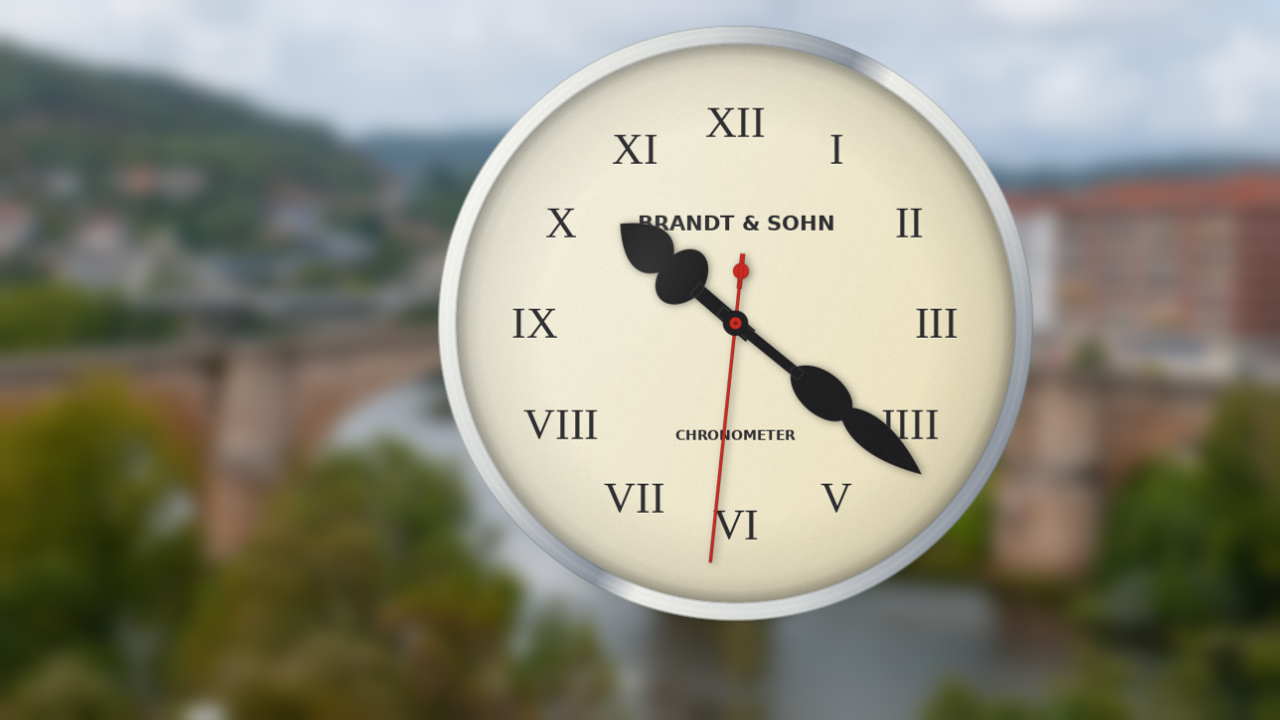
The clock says 10,21,31
